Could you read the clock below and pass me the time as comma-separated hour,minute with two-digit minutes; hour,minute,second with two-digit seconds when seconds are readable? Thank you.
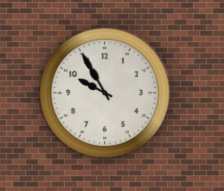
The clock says 9,55
